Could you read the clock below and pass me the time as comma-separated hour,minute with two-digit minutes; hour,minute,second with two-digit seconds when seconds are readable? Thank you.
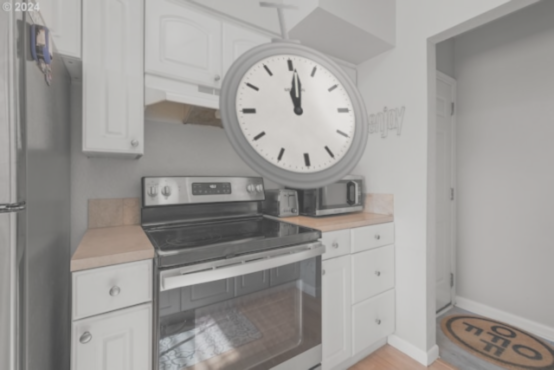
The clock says 12,01
